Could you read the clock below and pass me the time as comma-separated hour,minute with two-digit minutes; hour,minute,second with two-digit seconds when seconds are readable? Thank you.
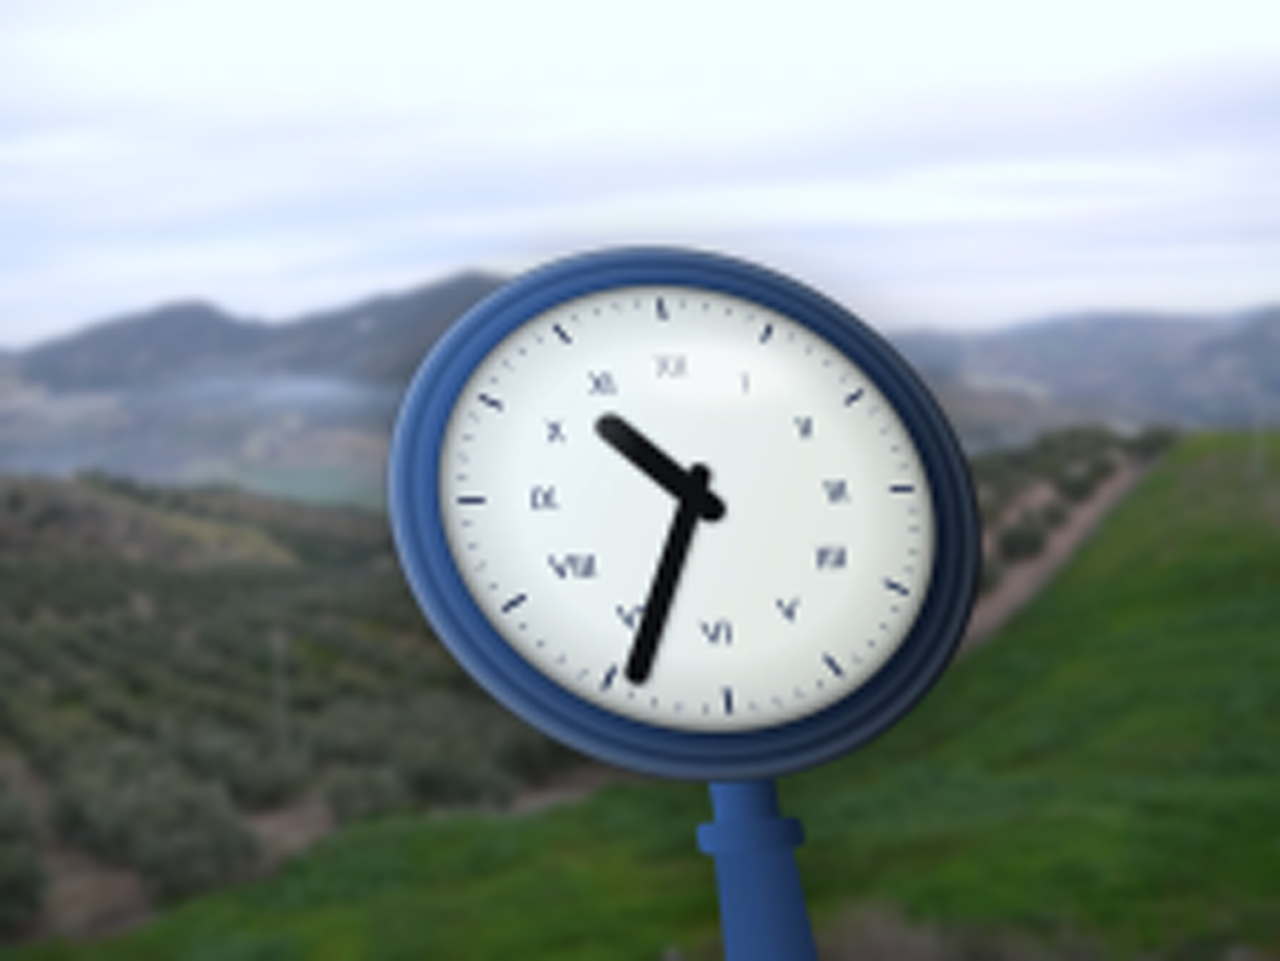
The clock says 10,34
